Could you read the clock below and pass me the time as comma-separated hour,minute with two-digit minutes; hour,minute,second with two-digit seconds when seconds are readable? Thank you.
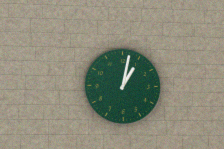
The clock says 1,02
